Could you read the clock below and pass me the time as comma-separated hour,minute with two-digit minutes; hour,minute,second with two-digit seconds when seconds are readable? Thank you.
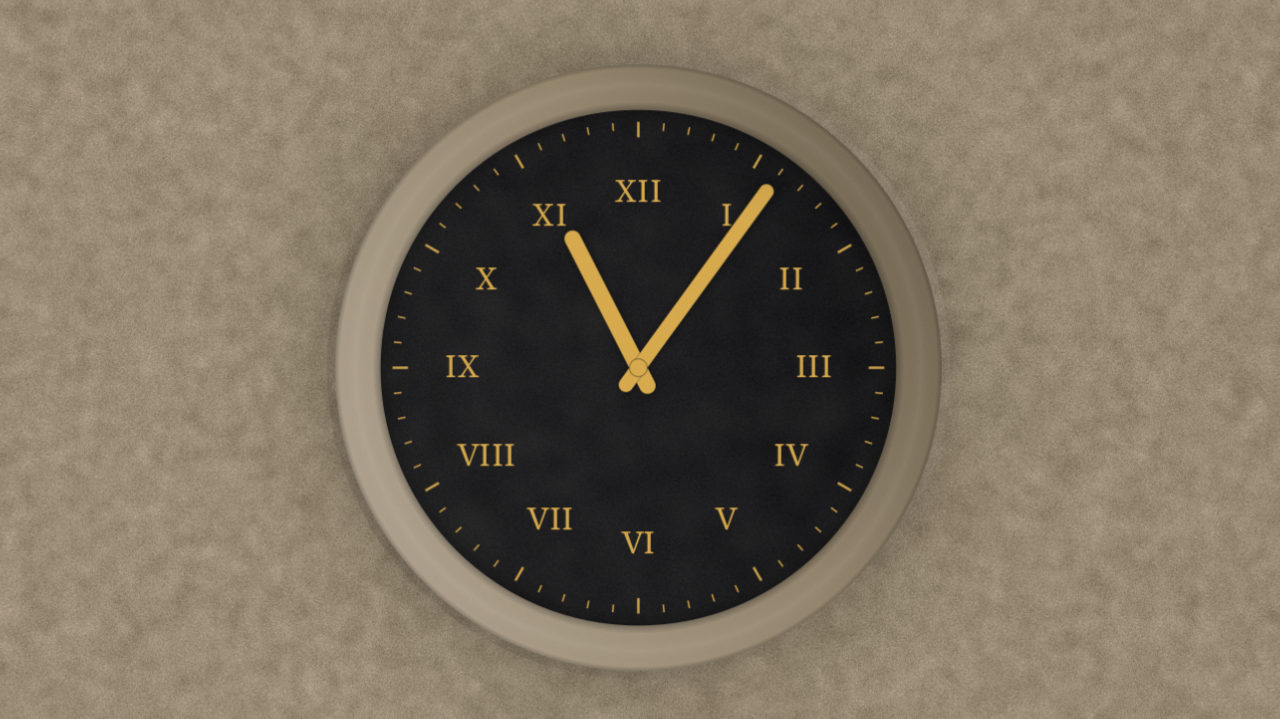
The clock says 11,06
